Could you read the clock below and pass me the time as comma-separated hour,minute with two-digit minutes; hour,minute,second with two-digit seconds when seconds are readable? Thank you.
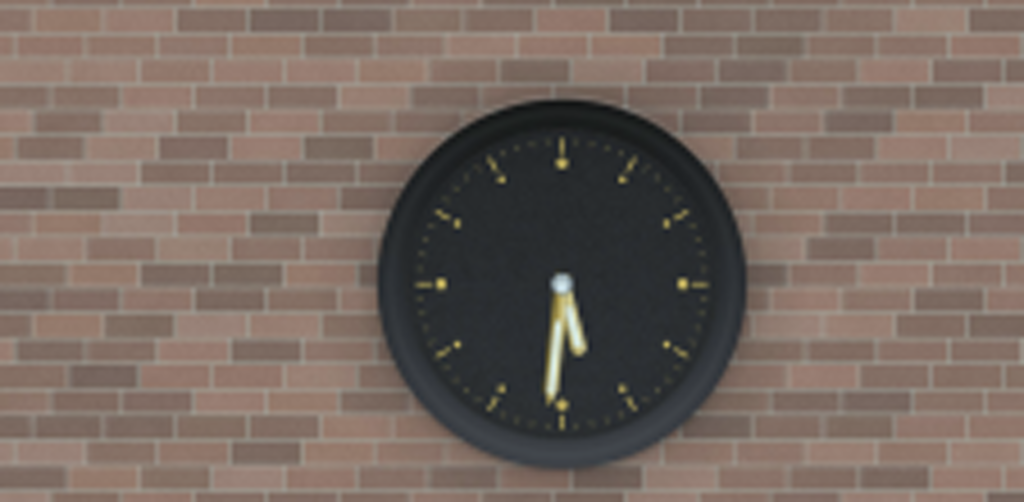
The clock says 5,31
